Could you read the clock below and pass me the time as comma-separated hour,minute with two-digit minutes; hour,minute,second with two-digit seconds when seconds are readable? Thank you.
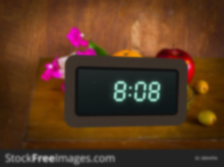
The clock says 8,08
